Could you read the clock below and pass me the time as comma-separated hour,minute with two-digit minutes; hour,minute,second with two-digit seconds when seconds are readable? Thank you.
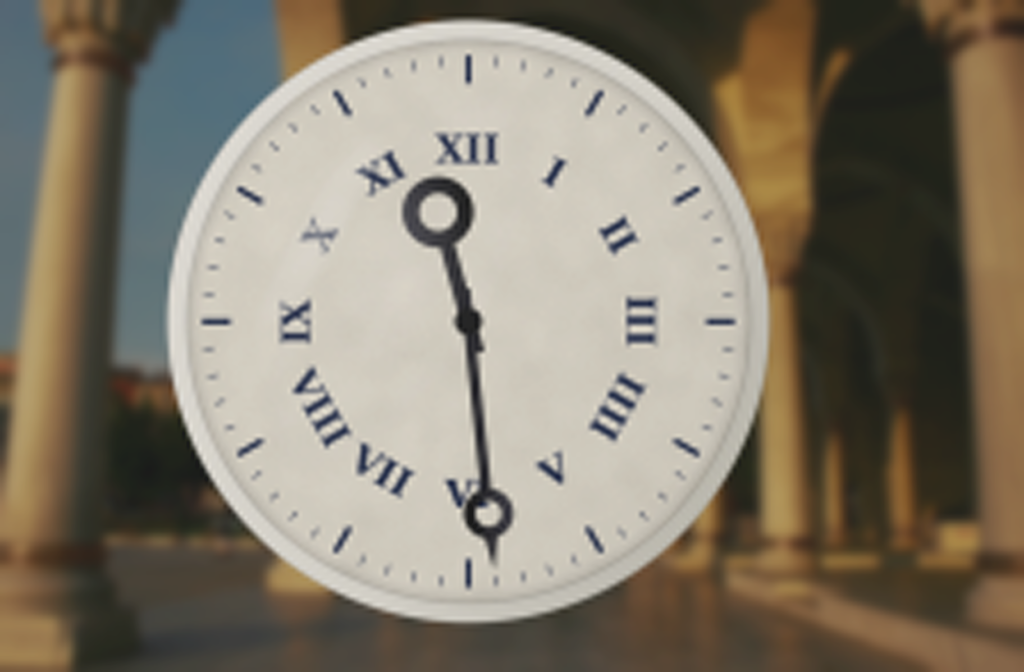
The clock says 11,29
